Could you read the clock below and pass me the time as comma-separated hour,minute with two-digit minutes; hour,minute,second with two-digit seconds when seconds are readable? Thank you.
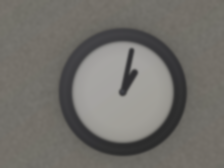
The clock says 1,02
